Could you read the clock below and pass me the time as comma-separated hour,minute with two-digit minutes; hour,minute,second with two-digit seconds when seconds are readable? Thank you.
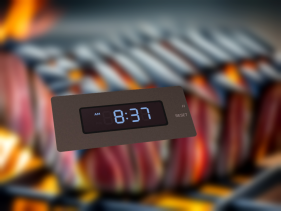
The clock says 8,37
